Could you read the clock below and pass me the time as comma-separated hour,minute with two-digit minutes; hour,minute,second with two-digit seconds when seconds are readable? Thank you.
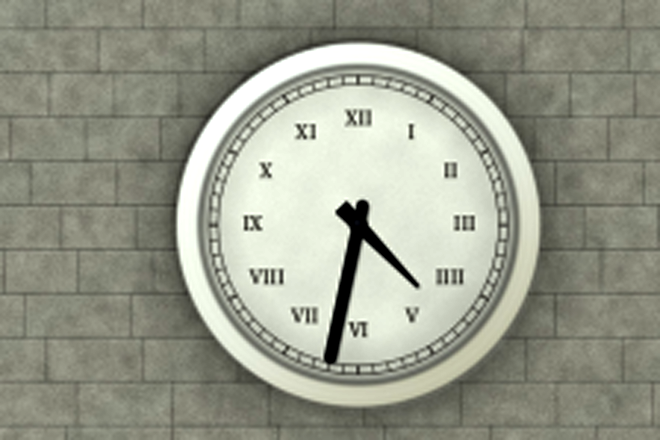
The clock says 4,32
